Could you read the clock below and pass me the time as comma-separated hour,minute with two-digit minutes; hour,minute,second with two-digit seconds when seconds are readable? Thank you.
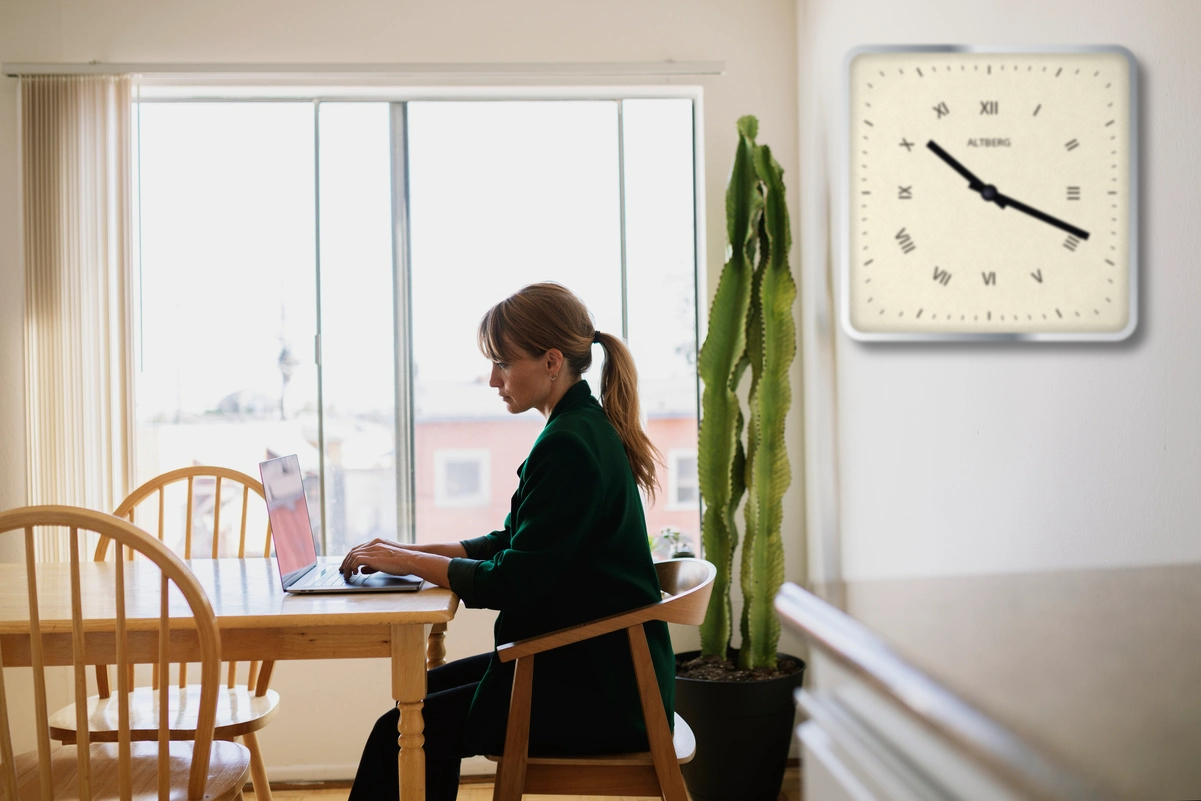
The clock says 10,19
